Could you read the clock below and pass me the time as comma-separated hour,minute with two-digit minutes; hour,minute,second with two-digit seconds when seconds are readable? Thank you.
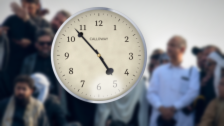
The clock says 4,53
